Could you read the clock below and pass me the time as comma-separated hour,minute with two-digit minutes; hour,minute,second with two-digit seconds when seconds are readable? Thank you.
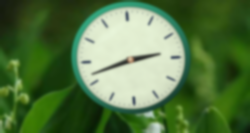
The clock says 2,42
